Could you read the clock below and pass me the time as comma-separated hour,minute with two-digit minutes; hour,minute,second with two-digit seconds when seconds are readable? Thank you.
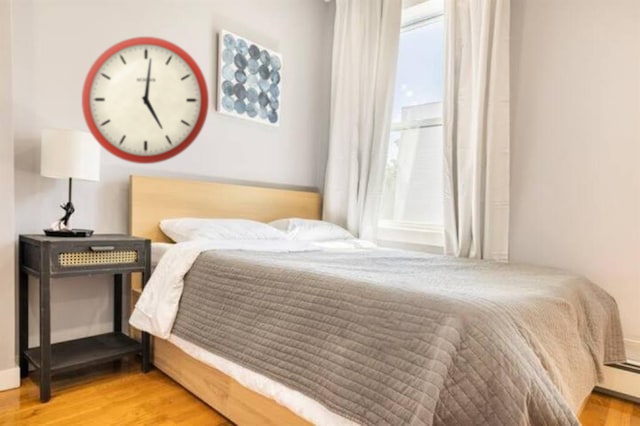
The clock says 5,01
